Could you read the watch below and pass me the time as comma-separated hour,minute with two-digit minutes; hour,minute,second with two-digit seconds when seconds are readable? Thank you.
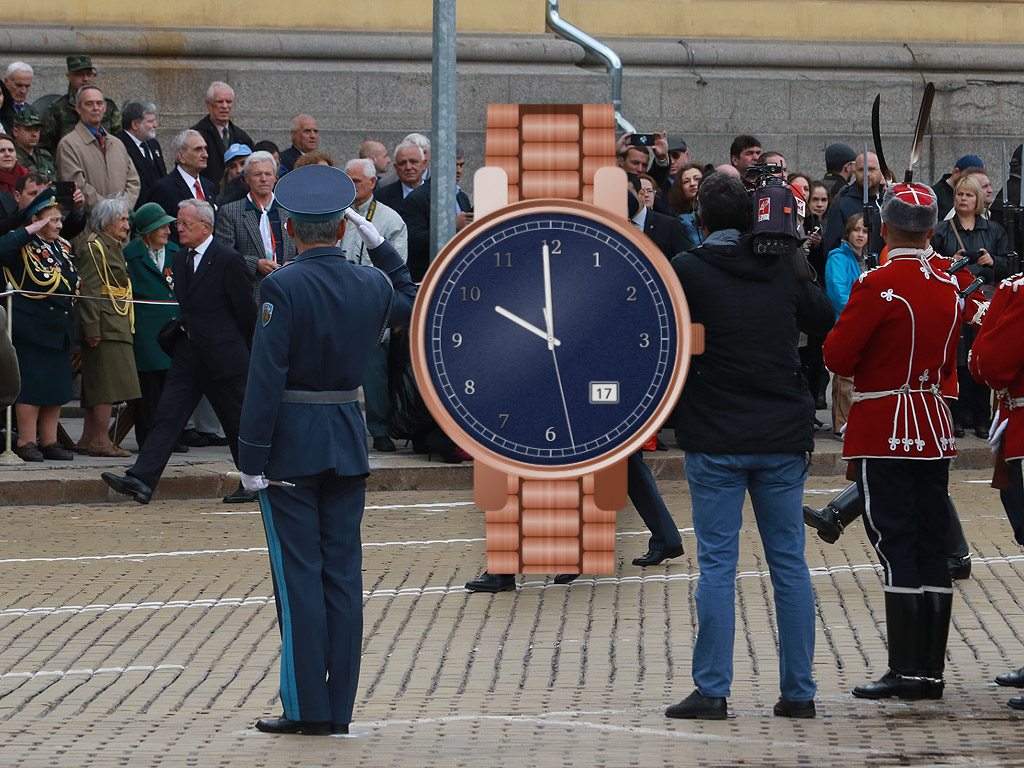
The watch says 9,59,28
